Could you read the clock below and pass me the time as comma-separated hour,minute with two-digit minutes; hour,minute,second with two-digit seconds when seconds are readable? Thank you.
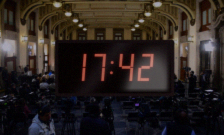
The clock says 17,42
